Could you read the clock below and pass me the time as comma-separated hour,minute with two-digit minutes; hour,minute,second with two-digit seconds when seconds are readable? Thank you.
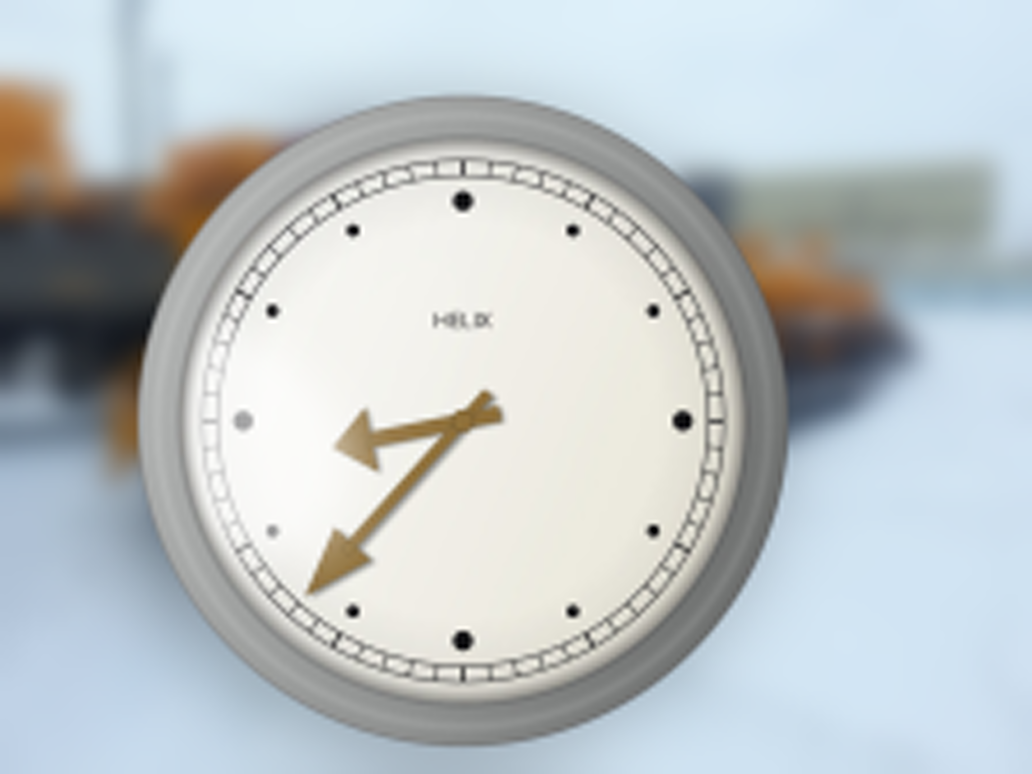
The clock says 8,37
